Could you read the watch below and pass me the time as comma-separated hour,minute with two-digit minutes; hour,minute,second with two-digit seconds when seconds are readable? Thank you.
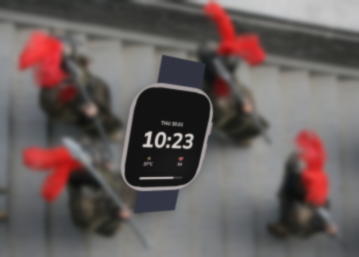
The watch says 10,23
